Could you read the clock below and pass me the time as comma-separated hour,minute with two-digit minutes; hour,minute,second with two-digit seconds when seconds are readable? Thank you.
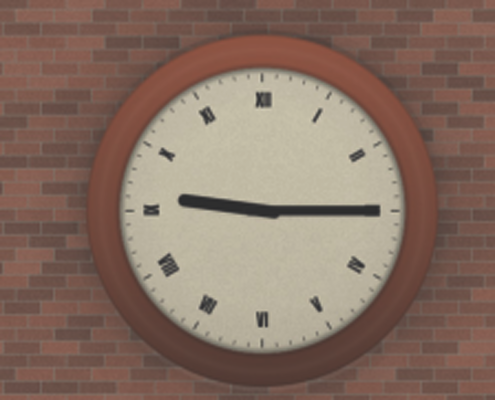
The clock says 9,15
